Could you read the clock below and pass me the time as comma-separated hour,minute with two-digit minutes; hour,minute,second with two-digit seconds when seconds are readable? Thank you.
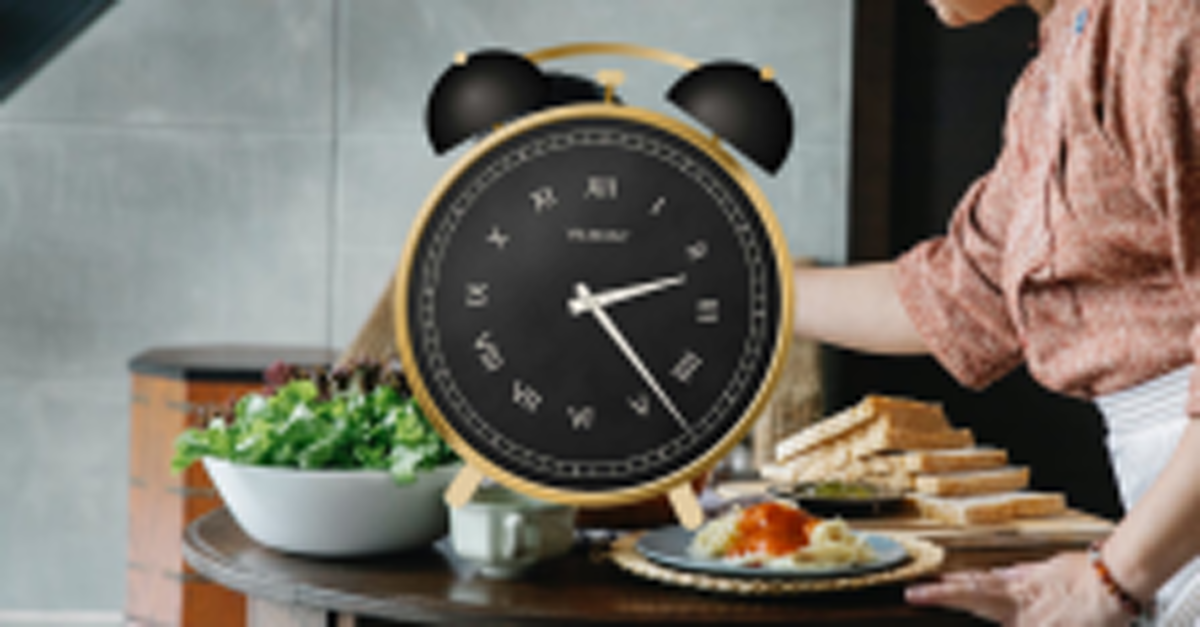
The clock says 2,23
